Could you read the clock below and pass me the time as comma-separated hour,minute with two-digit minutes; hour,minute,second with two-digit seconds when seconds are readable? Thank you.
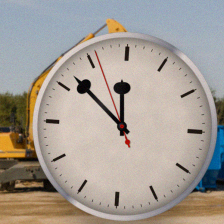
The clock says 11,51,56
